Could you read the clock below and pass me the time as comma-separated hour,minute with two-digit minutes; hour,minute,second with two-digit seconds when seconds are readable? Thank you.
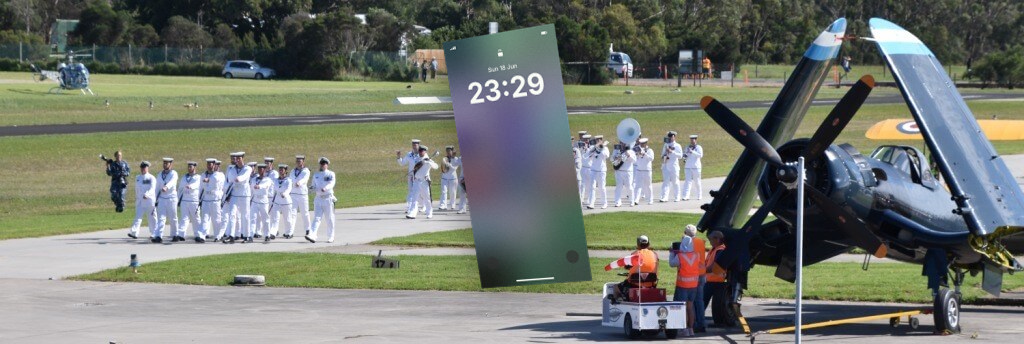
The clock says 23,29
